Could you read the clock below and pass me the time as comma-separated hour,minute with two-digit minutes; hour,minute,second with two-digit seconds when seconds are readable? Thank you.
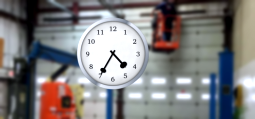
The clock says 4,35
